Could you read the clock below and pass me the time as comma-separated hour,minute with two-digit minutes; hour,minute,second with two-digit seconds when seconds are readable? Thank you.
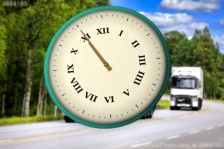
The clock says 10,55
